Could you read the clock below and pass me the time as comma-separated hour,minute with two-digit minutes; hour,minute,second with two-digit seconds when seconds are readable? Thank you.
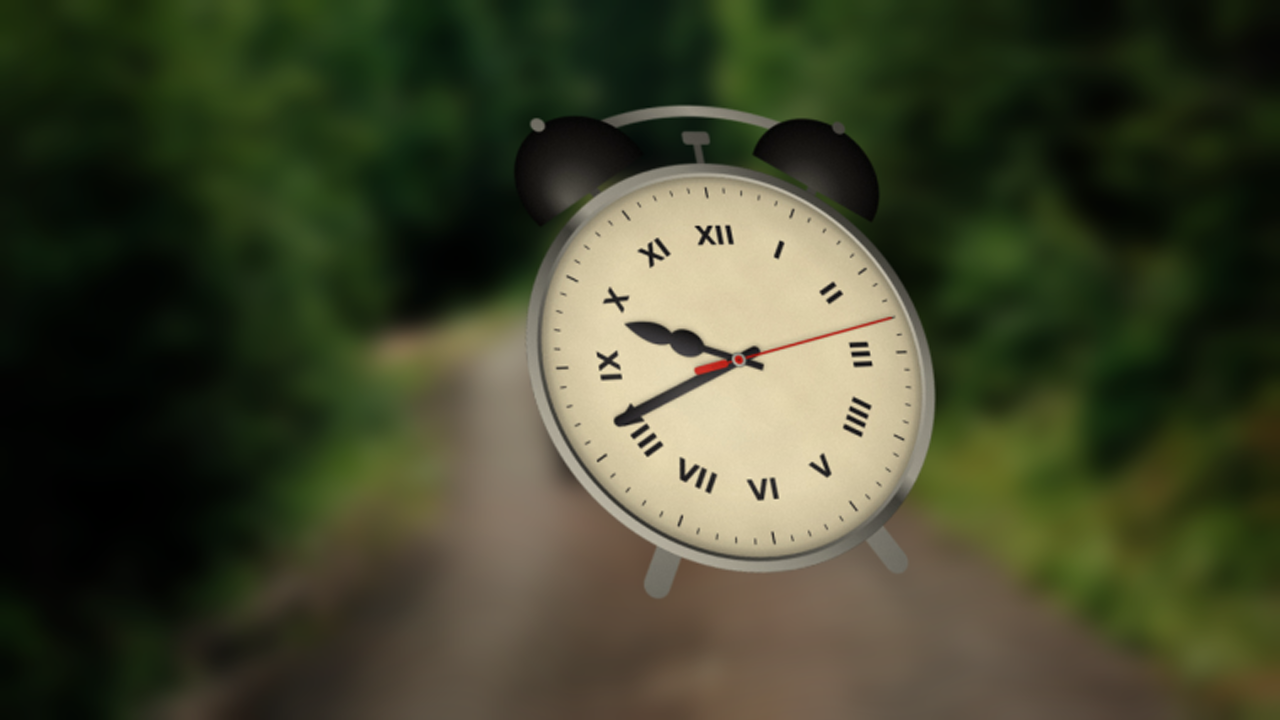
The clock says 9,41,13
